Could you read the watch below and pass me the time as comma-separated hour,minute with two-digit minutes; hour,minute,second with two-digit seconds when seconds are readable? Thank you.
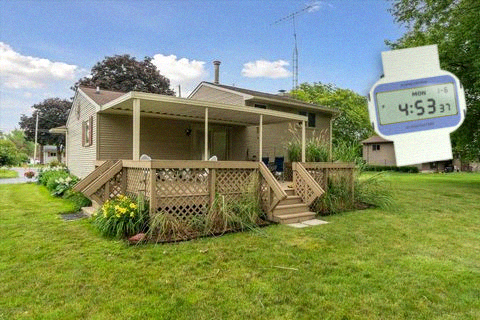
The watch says 4,53
